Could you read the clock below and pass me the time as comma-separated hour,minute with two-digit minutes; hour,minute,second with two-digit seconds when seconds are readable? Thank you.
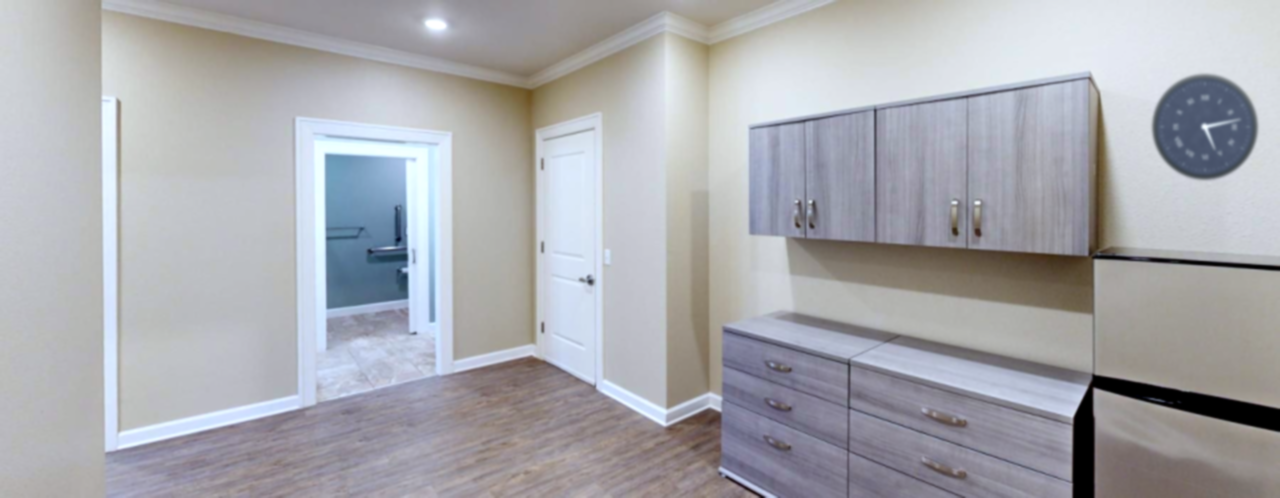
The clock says 5,13
